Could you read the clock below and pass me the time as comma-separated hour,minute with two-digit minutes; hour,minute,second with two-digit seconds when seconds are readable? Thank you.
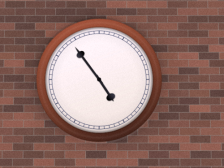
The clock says 4,54
